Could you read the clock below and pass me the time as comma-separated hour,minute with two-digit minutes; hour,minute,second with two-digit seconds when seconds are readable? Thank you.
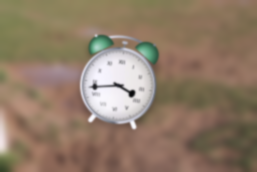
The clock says 3,43
